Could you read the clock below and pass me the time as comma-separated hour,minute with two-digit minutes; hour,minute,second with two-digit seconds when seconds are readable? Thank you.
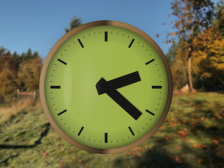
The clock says 2,22
